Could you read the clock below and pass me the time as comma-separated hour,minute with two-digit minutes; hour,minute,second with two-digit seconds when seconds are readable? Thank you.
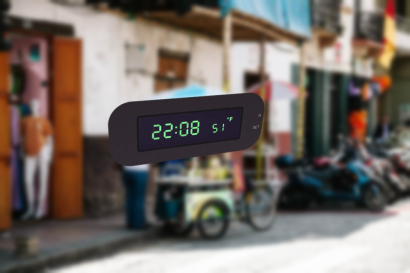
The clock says 22,08
